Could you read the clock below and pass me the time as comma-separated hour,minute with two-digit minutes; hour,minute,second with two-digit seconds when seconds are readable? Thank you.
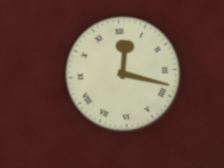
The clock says 12,18
